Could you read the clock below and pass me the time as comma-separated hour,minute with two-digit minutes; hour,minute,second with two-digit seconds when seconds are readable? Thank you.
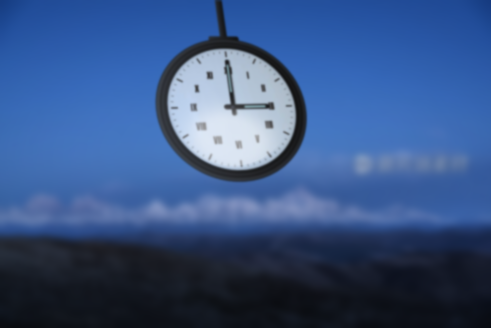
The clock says 3,00
